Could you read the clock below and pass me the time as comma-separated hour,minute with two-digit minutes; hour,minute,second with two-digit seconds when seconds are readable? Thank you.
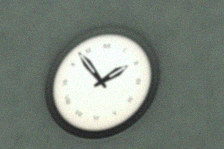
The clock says 1,53
